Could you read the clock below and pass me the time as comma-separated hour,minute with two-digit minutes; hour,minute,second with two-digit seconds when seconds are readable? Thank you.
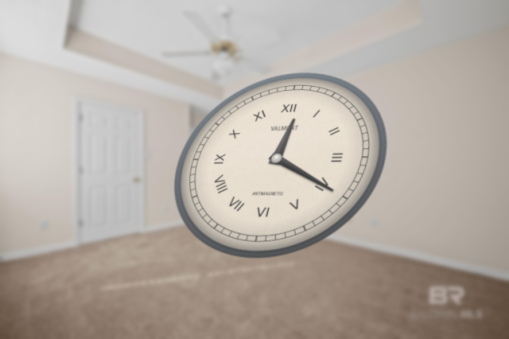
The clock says 12,20
